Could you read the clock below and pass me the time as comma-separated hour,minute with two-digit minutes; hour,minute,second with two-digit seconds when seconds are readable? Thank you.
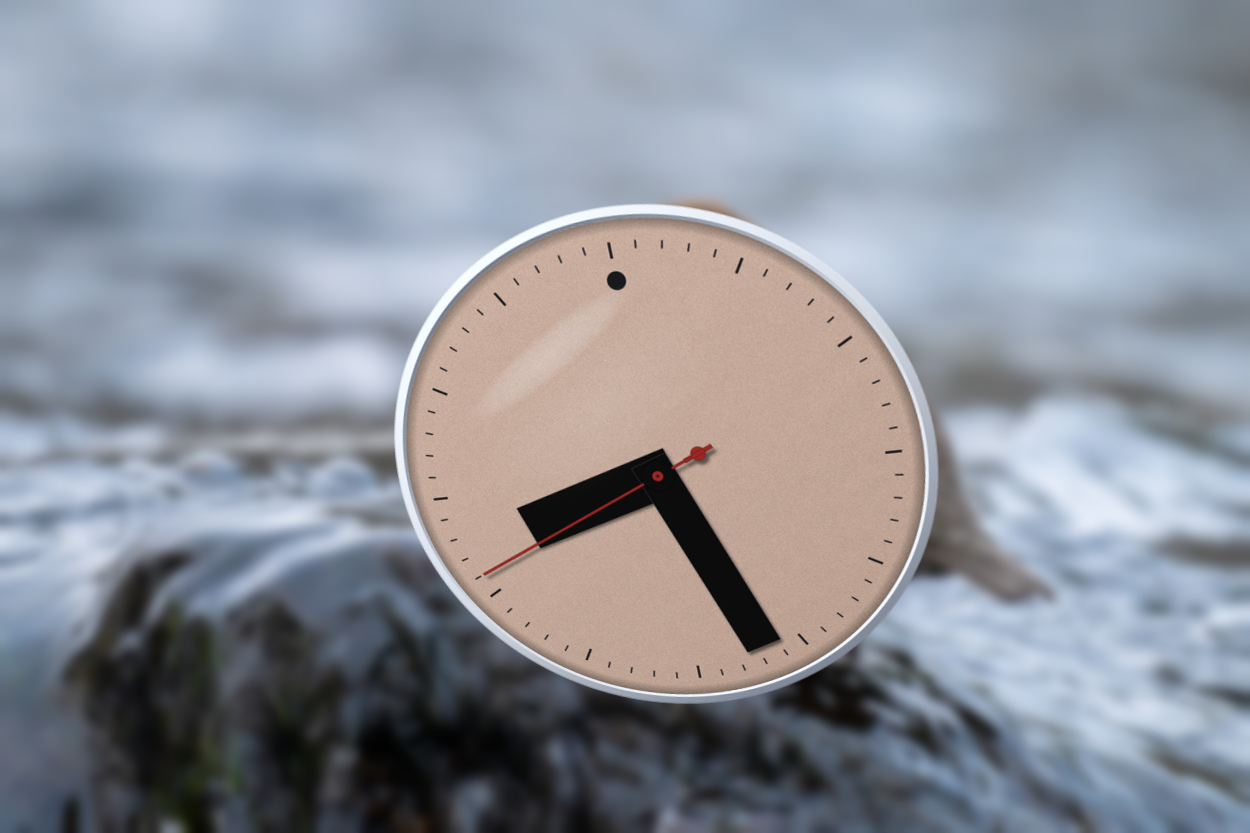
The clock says 8,26,41
